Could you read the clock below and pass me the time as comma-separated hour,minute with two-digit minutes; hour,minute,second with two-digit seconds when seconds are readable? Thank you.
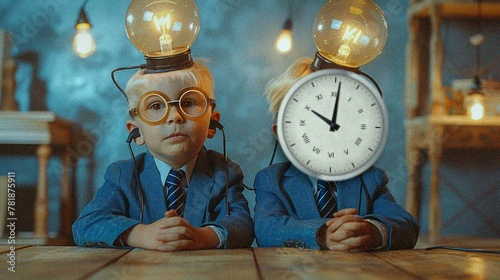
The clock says 10,01
